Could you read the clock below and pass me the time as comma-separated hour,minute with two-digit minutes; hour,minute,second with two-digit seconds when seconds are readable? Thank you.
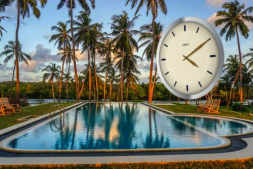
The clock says 4,10
